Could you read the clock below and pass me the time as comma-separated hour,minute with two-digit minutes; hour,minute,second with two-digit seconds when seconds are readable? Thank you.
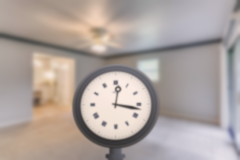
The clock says 12,17
